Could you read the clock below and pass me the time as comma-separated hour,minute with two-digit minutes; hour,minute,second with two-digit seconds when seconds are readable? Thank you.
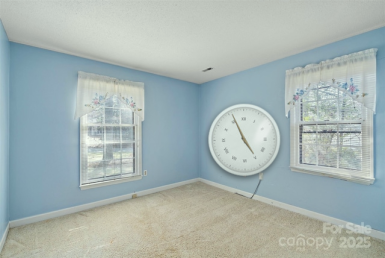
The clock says 4,56
